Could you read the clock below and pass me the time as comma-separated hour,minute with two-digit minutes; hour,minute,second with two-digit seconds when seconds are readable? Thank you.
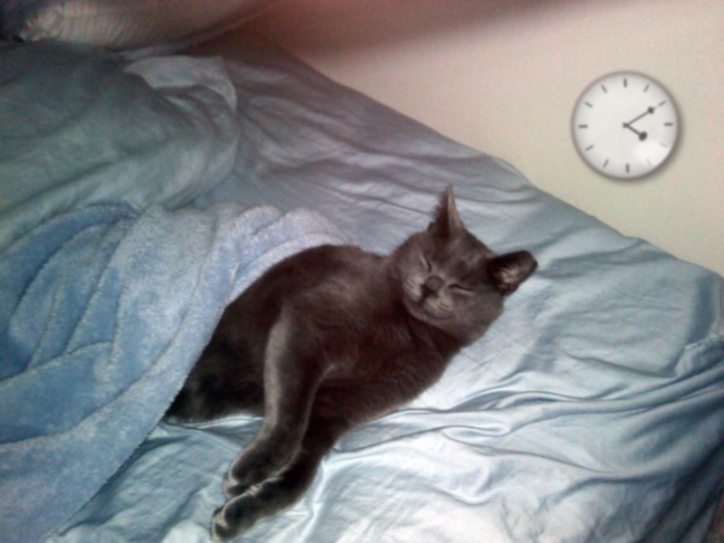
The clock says 4,10
